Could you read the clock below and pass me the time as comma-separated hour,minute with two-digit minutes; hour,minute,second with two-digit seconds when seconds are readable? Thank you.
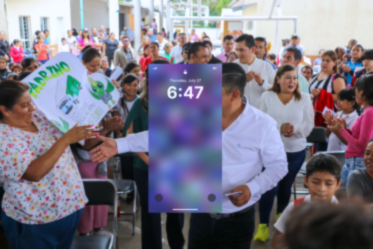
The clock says 6,47
